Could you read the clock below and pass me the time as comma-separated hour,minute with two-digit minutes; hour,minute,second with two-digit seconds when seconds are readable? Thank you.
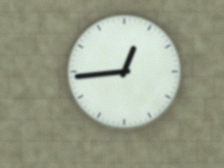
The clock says 12,44
